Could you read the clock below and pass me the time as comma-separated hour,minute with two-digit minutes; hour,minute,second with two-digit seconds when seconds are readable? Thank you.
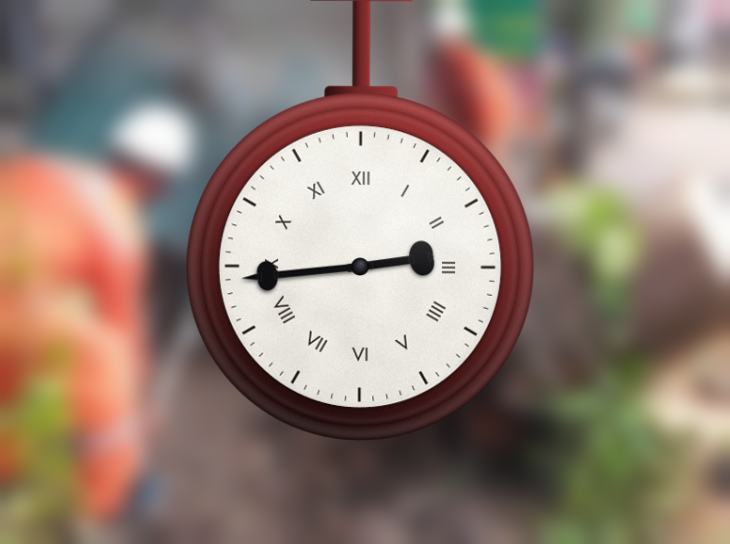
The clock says 2,44
